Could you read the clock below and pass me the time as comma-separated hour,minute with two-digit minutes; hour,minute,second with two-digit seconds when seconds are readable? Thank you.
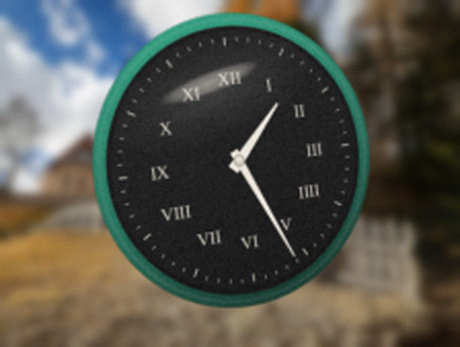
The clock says 1,26
